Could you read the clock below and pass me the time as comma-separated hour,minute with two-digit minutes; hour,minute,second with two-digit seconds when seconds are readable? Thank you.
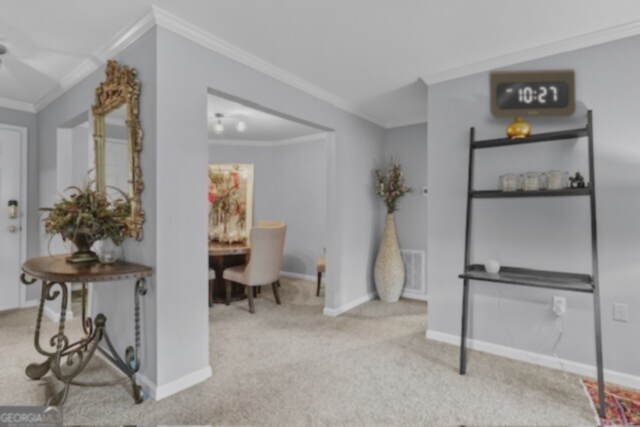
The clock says 10,27
